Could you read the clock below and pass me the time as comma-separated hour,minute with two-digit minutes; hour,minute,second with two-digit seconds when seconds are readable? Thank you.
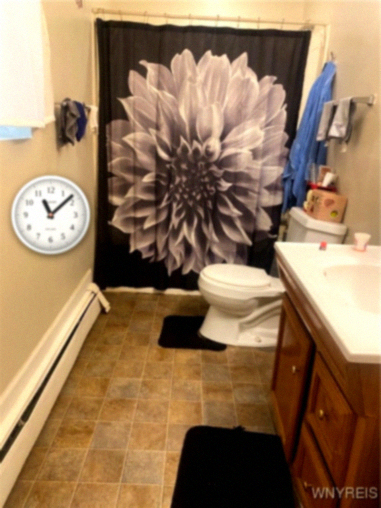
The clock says 11,08
